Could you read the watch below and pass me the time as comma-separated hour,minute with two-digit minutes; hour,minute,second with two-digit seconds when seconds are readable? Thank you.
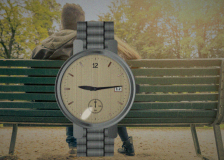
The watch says 9,14
